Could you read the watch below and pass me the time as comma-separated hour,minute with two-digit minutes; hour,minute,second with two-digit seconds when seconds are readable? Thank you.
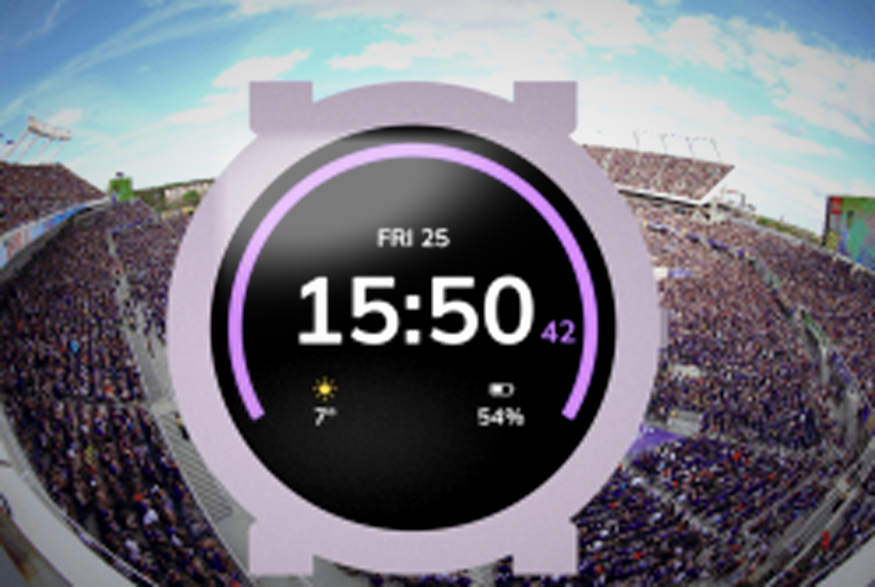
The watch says 15,50,42
